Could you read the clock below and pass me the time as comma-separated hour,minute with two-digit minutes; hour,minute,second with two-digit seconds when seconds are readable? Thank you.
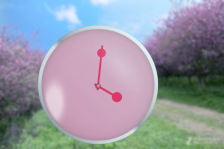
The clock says 4,01
